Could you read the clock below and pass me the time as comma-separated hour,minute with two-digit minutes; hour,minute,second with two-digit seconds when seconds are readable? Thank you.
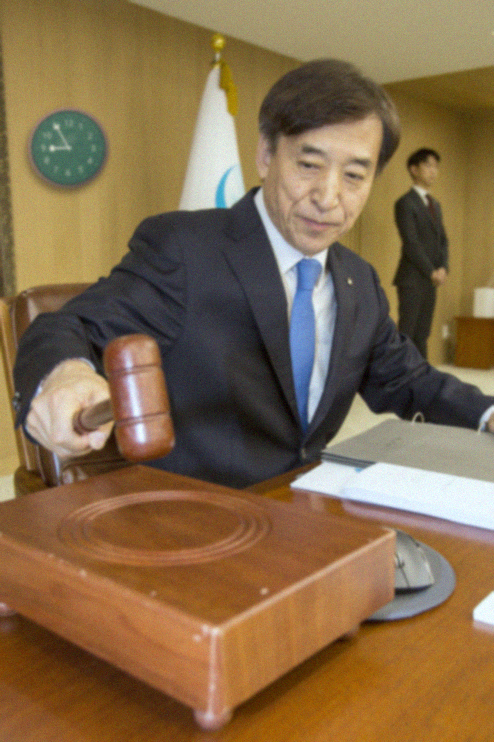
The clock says 8,55
